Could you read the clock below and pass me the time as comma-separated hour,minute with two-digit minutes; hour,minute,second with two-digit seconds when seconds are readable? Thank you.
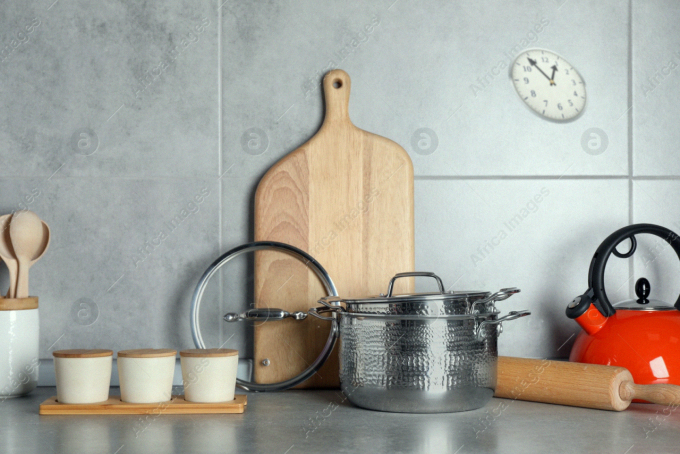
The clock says 12,54
